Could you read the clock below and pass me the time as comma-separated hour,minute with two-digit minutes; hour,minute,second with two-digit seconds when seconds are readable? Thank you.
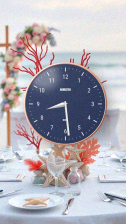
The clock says 8,29
